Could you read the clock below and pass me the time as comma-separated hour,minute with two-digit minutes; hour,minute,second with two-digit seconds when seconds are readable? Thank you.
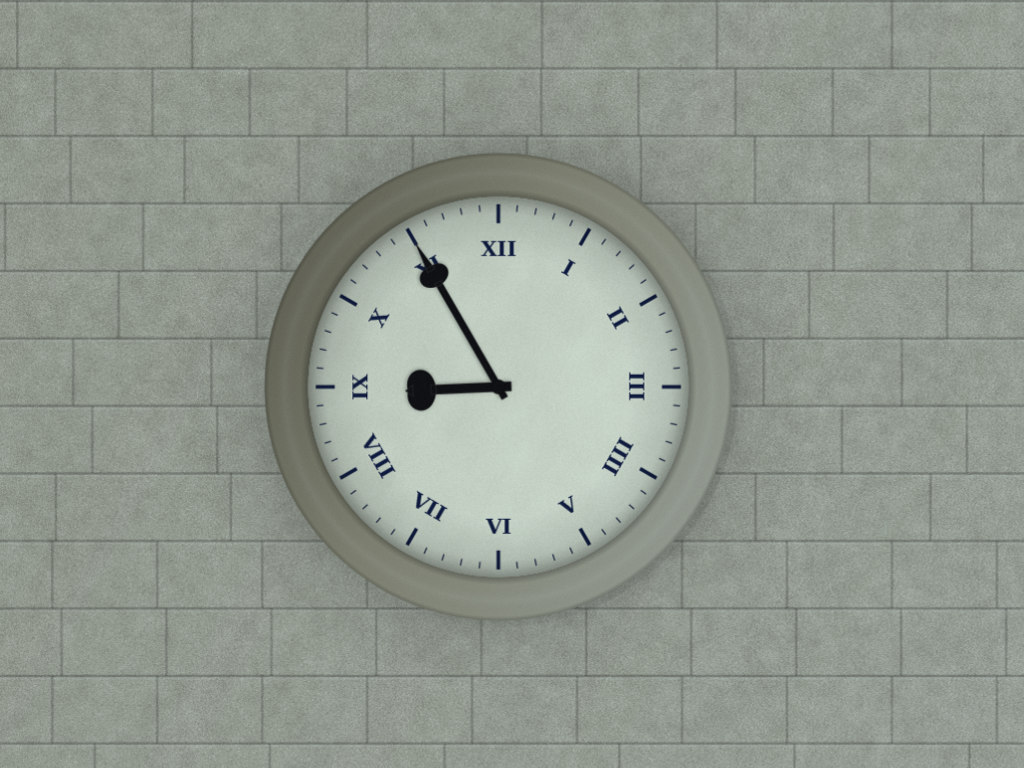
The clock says 8,55
